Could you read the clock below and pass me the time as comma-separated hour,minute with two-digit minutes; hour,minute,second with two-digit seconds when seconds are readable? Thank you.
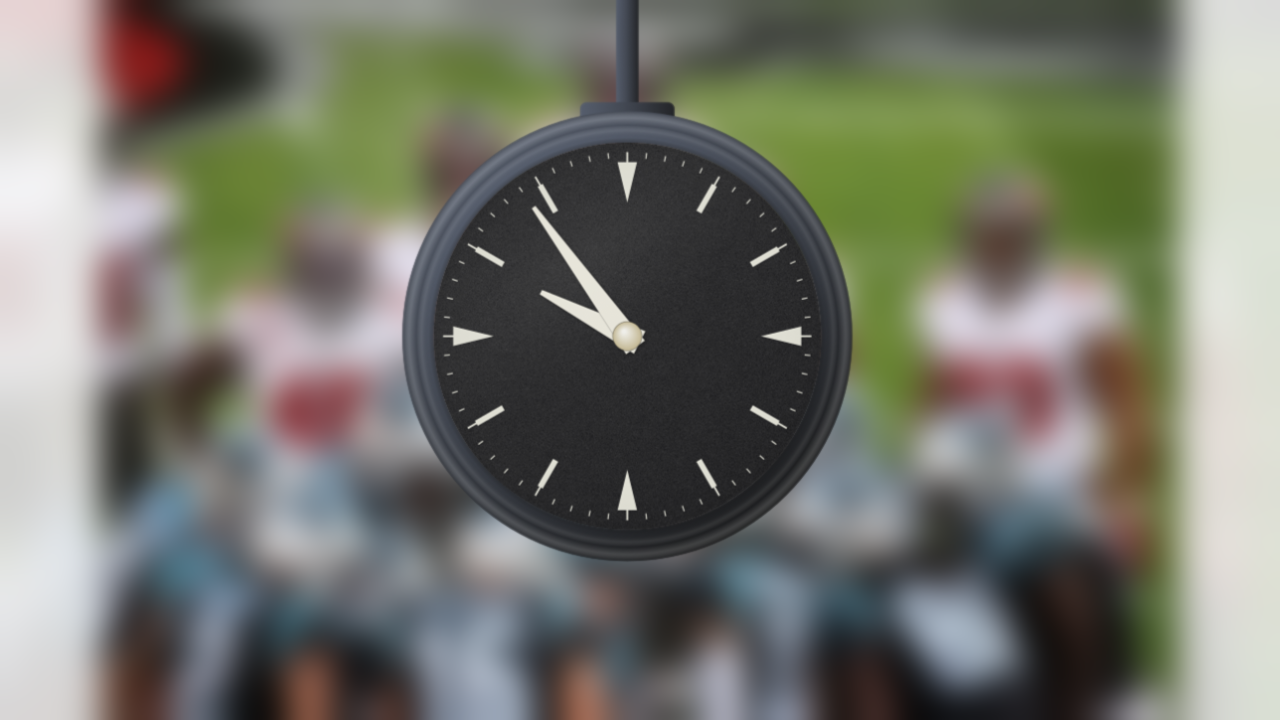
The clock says 9,54
